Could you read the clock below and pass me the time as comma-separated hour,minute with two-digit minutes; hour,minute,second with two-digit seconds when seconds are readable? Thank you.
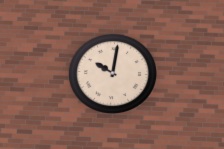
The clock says 10,01
